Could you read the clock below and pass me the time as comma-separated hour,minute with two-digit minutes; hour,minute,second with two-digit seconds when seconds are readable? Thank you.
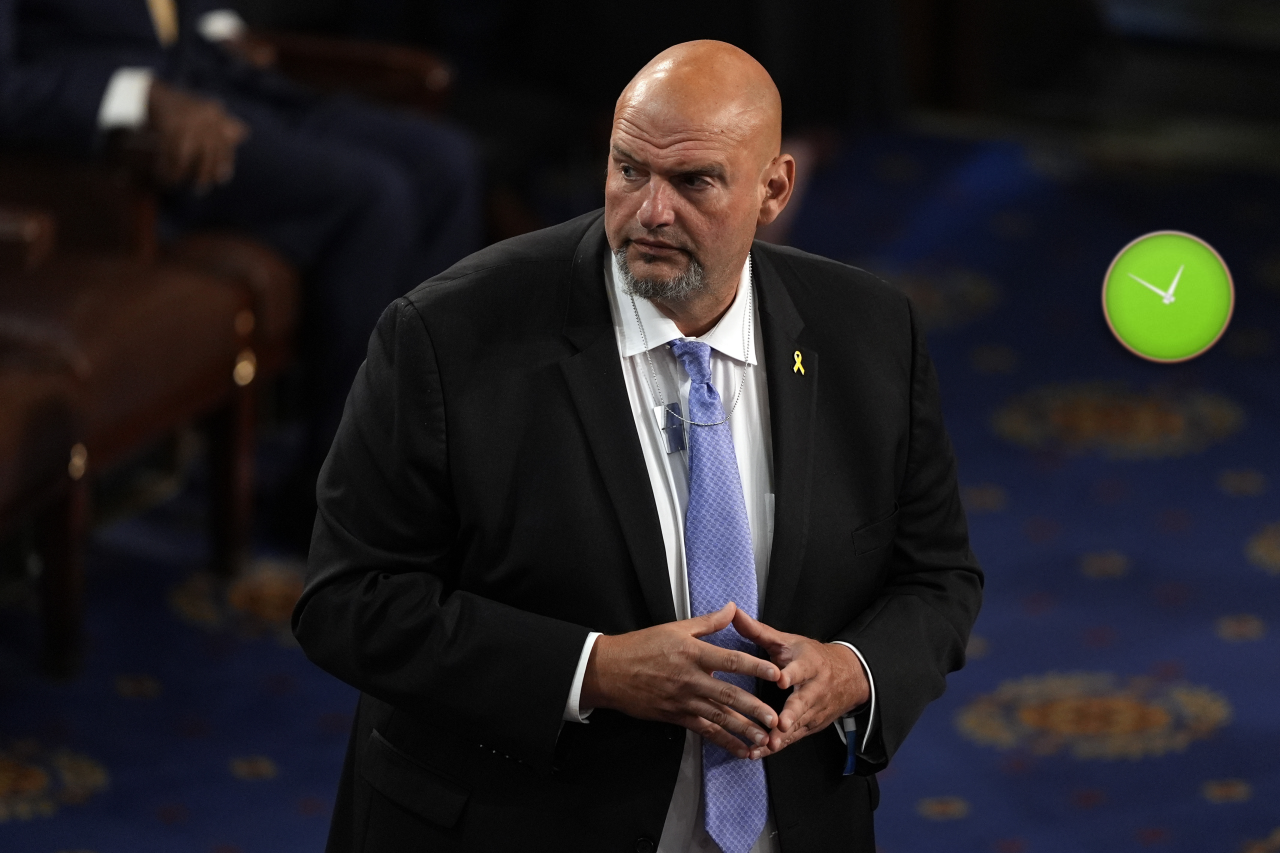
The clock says 12,50
